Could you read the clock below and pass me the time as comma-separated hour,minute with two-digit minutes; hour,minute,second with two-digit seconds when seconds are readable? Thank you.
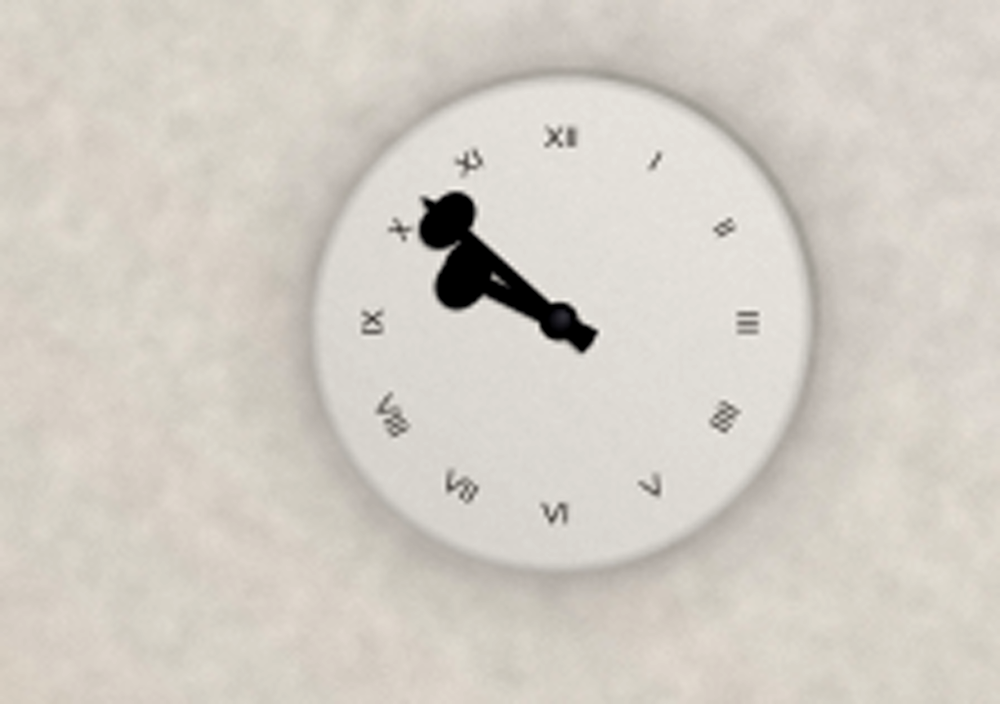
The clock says 9,52
